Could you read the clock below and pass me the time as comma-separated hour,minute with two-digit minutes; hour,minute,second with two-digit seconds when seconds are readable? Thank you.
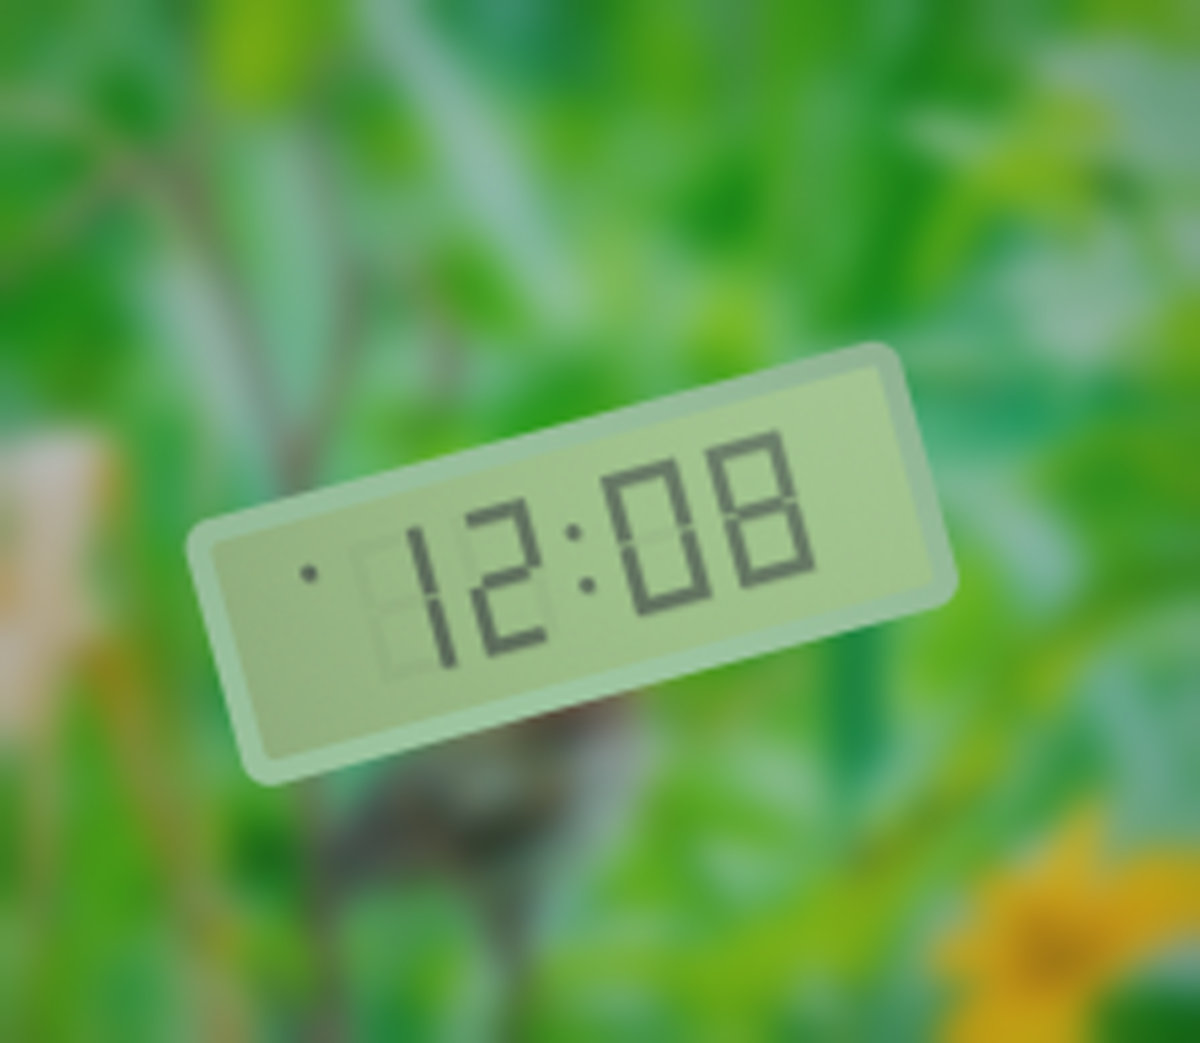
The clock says 12,08
